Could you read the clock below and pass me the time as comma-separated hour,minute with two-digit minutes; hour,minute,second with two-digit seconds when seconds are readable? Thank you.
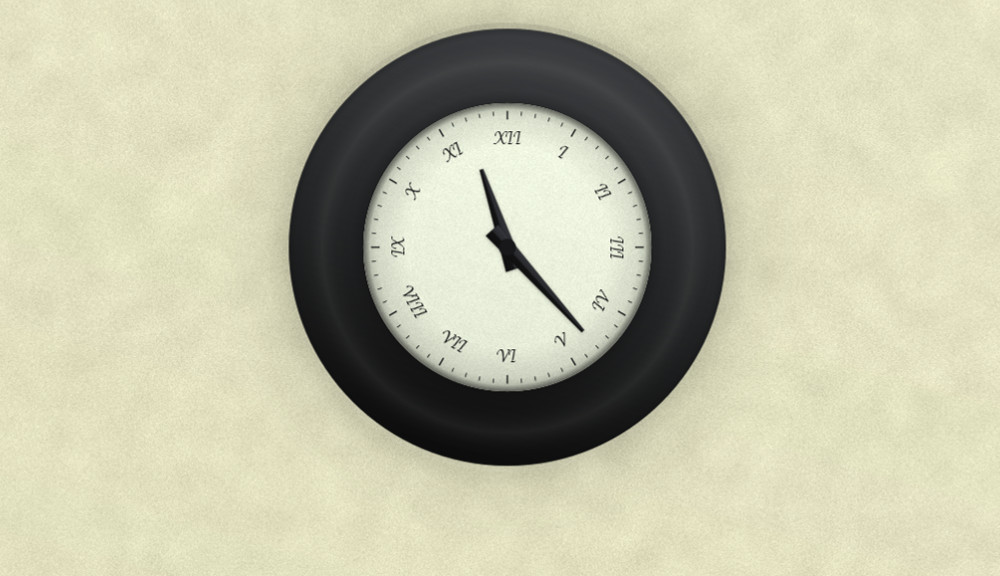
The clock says 11,23
